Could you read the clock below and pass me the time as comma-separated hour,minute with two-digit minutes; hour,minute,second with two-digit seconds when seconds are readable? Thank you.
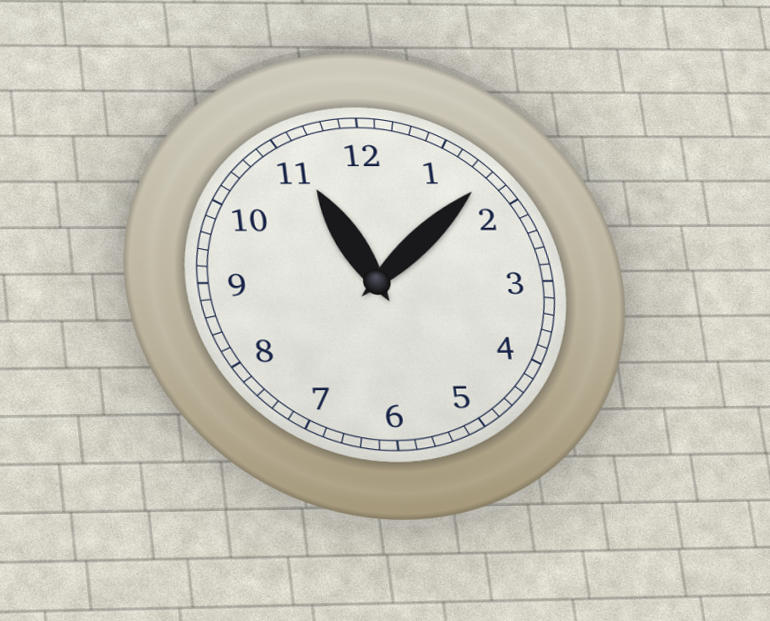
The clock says 11,08
